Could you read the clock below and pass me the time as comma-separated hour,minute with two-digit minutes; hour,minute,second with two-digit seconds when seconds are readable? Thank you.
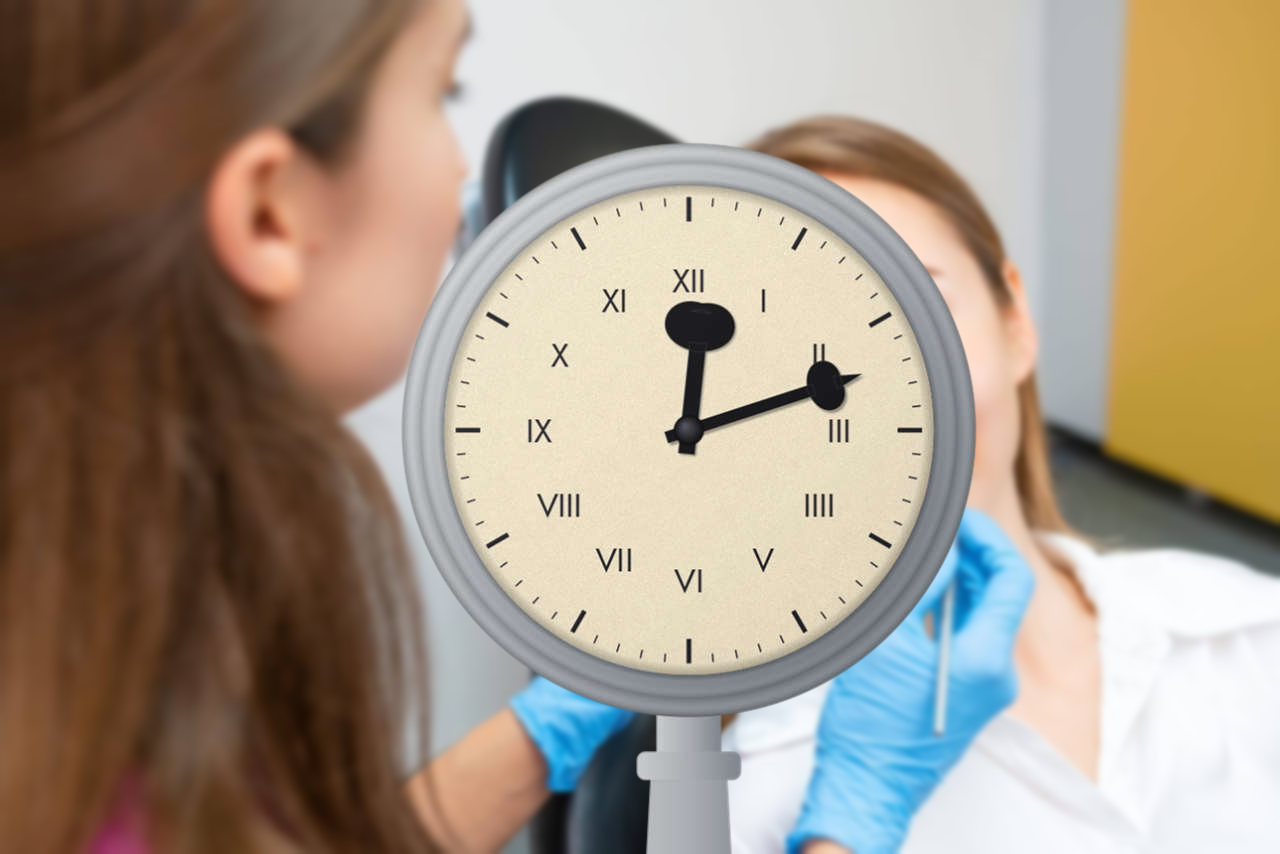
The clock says 12,12
